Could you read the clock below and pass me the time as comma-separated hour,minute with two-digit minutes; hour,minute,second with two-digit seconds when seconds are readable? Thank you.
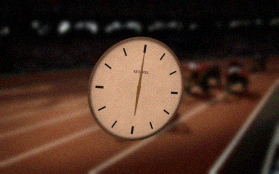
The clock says 6,00
